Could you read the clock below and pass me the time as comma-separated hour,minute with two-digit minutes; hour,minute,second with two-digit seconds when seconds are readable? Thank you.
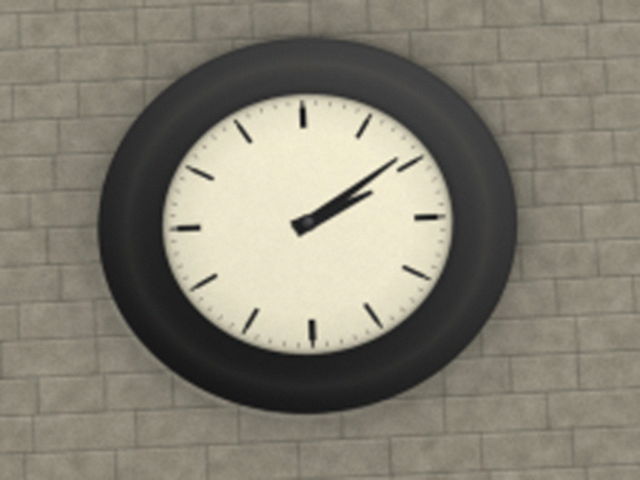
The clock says 2,09
